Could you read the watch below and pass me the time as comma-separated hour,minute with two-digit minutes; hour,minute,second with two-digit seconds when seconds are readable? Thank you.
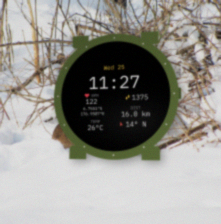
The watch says 11,27
